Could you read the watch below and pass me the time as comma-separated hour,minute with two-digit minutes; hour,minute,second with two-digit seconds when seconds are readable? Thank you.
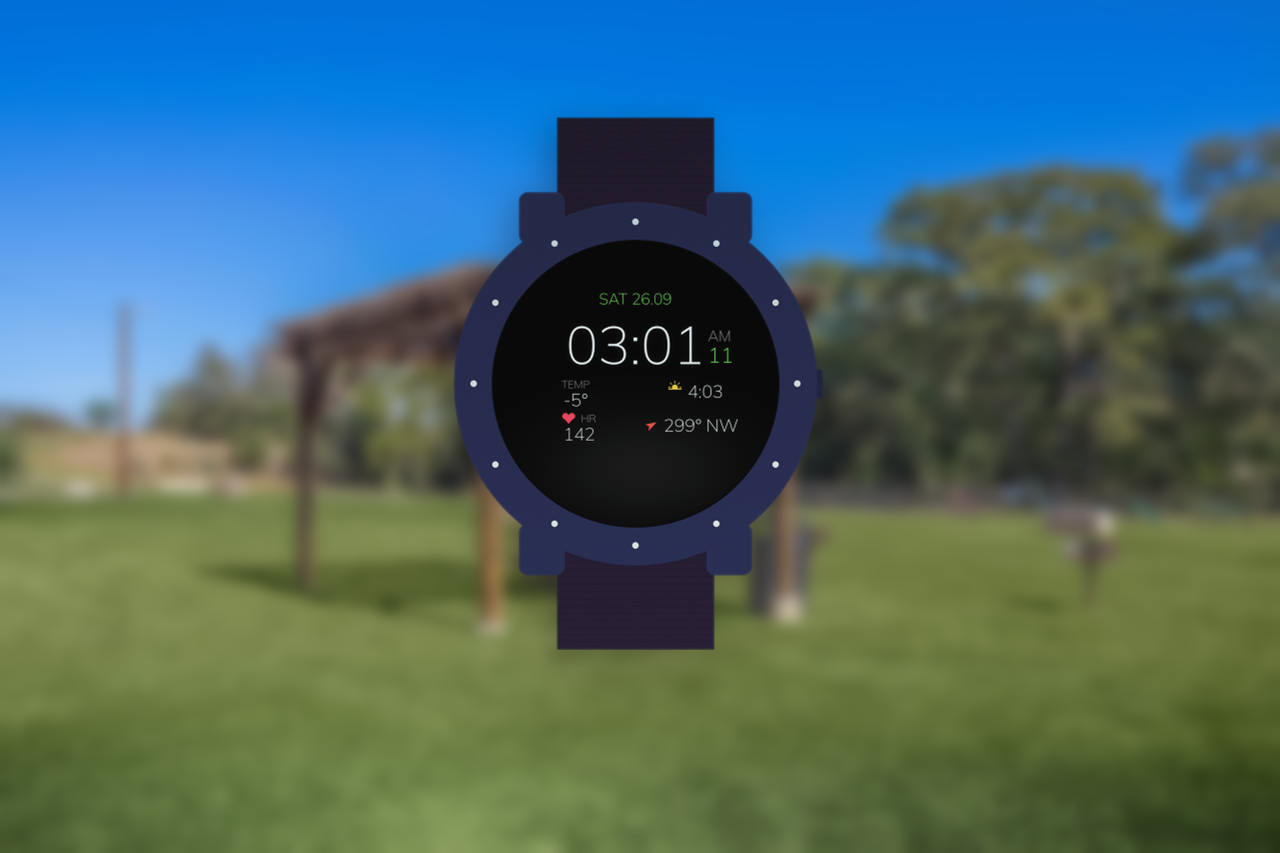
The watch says 3,01,11
